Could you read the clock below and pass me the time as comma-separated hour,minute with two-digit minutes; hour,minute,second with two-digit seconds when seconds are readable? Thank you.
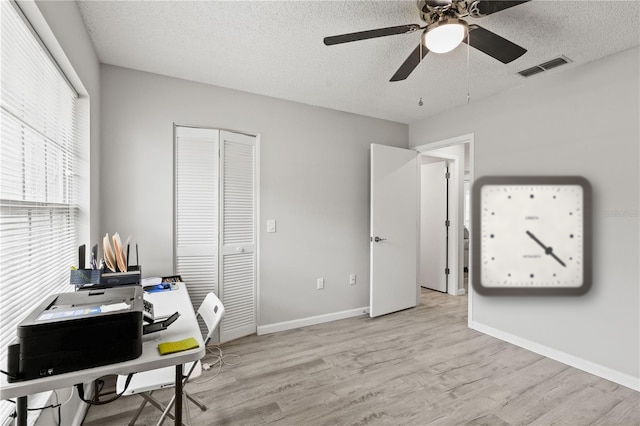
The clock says 4,22
